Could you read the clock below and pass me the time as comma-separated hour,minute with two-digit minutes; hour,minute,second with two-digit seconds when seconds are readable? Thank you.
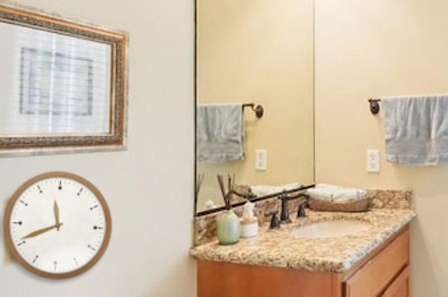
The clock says 11,41
